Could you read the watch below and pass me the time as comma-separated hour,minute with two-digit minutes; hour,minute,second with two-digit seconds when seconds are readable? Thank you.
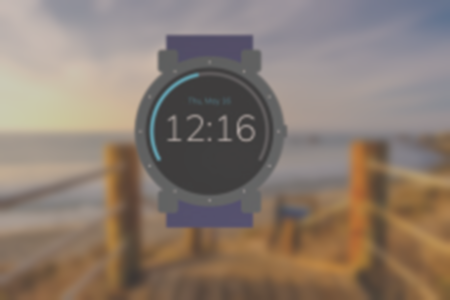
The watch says 12,16
